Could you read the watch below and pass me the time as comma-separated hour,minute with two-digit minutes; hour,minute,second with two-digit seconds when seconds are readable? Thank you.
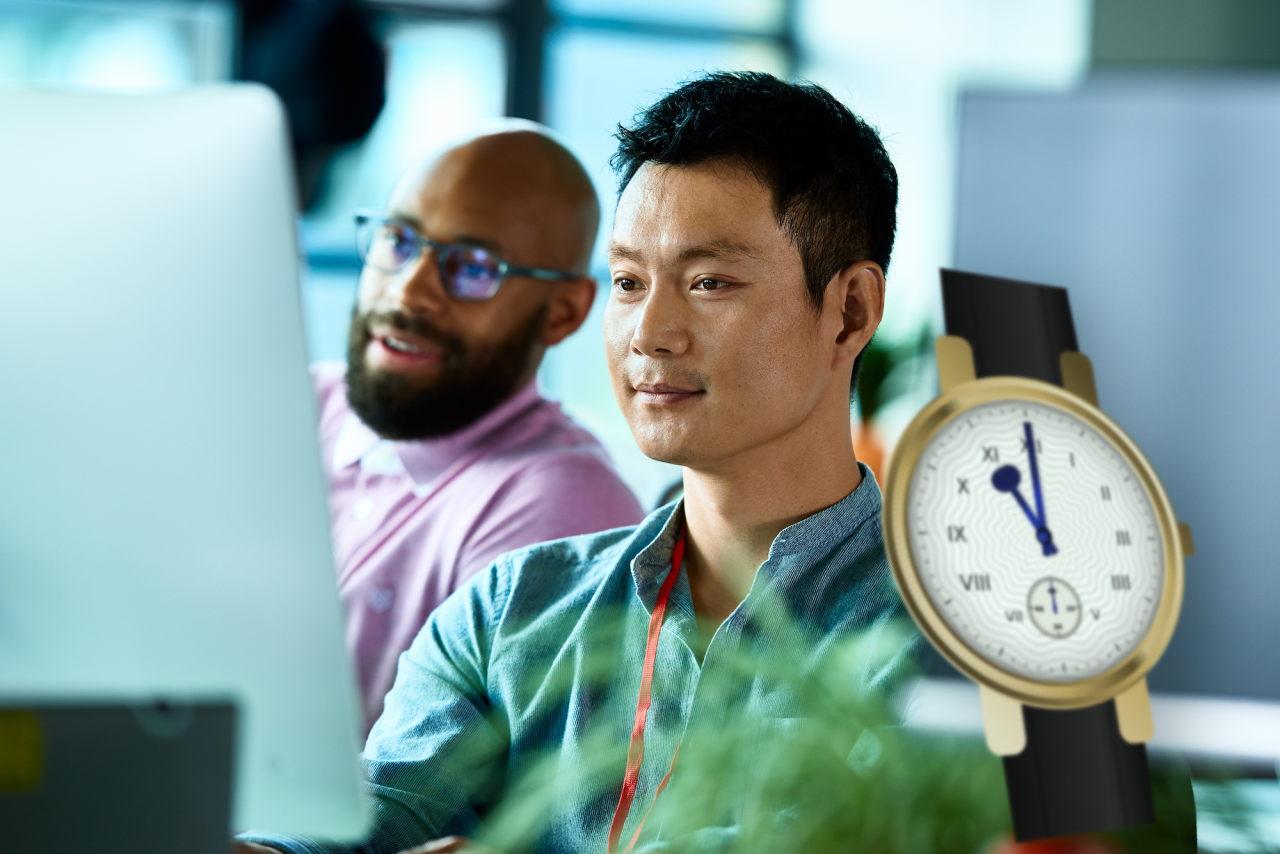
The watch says 11,00
